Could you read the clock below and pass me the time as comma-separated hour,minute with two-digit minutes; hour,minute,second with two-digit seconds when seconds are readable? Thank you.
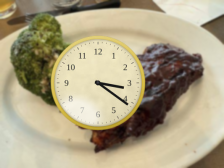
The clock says 3,21
